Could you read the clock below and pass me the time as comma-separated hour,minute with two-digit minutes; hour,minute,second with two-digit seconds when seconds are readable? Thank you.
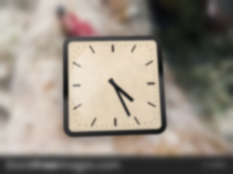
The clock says 4,26
